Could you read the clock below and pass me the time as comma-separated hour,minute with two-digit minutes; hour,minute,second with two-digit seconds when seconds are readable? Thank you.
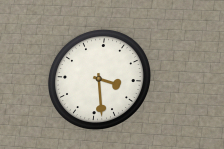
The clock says 3,28
